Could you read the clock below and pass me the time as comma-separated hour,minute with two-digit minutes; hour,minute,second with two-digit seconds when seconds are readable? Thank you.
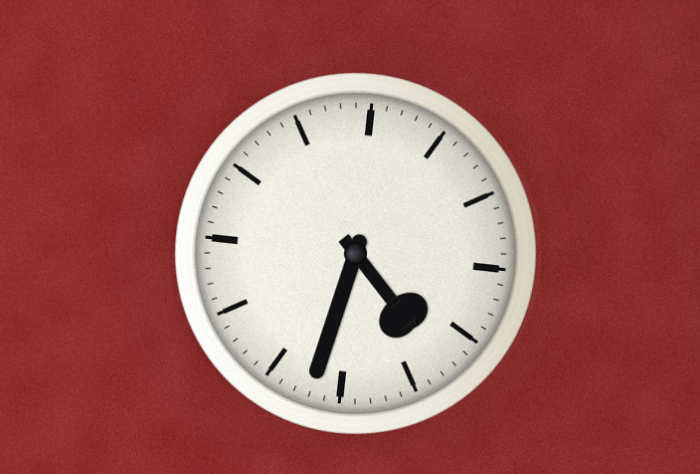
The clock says 4,32
